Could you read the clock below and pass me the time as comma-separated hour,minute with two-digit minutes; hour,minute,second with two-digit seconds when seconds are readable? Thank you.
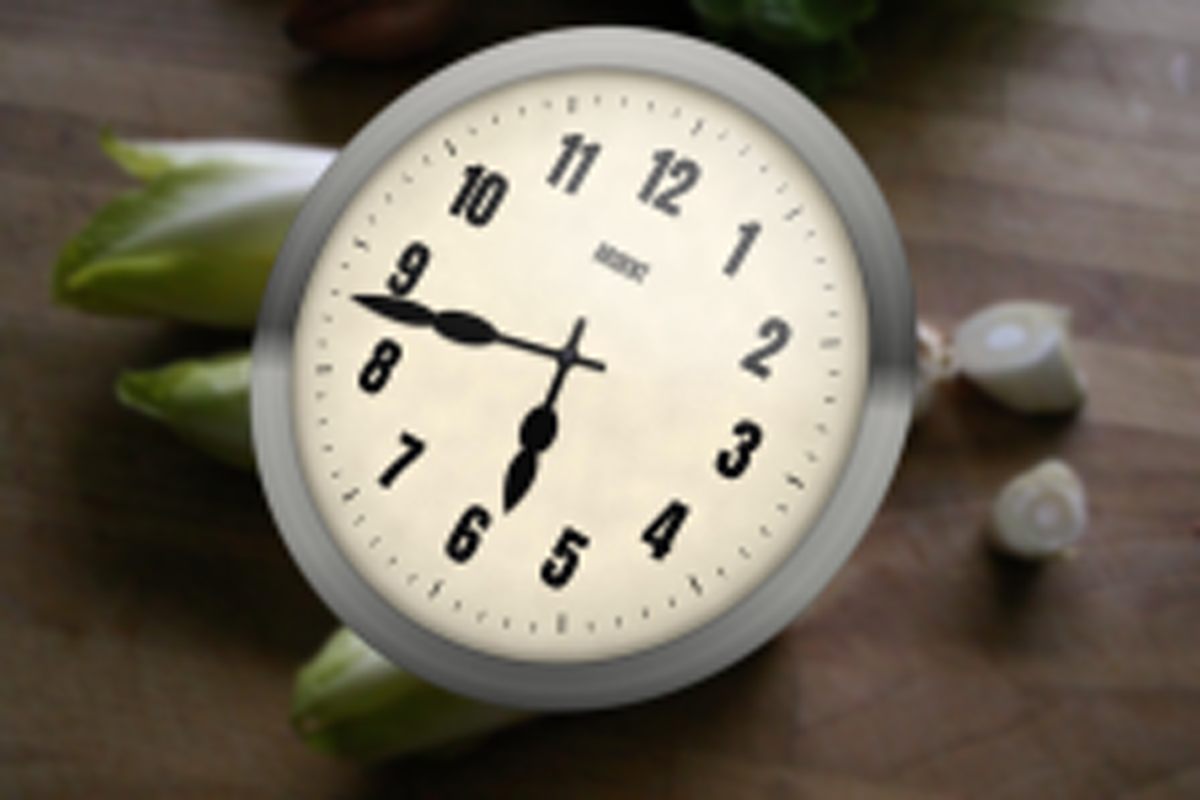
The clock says 5,43
